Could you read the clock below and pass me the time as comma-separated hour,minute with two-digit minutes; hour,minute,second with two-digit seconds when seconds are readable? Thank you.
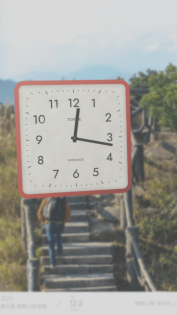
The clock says 12,17
